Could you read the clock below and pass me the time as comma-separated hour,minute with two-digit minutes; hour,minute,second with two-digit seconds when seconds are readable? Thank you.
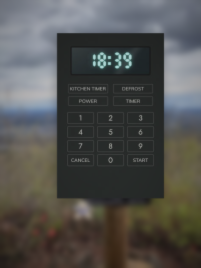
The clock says 18,39
